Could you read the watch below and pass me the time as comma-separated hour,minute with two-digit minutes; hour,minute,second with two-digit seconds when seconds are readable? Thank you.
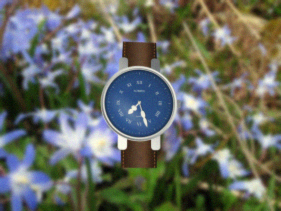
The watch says 7,27
